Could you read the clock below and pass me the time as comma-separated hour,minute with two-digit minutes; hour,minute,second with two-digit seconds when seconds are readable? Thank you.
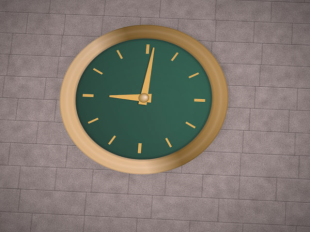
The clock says 9,01
